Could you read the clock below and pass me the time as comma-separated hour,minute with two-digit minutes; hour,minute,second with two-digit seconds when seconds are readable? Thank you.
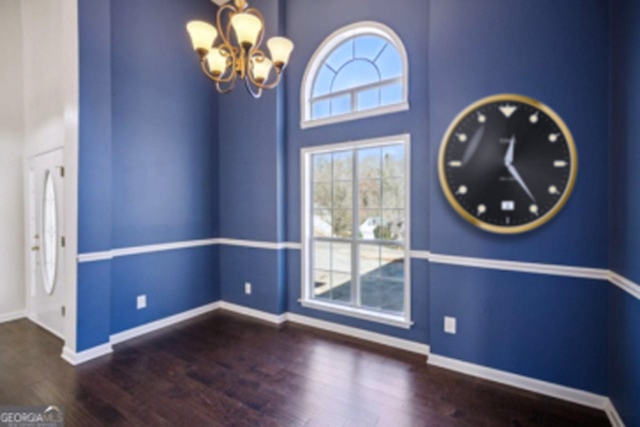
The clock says 12,24
